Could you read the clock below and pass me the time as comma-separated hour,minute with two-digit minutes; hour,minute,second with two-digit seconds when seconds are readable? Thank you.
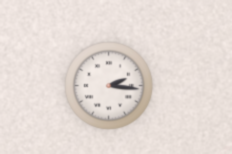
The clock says 2,16
